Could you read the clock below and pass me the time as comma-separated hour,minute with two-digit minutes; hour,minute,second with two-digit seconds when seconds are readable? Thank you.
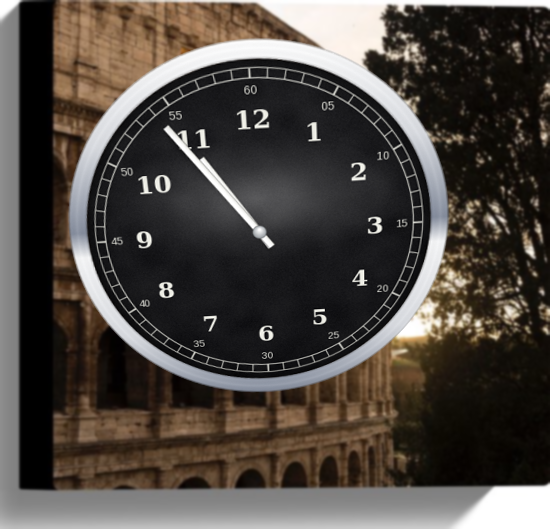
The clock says 10,54
